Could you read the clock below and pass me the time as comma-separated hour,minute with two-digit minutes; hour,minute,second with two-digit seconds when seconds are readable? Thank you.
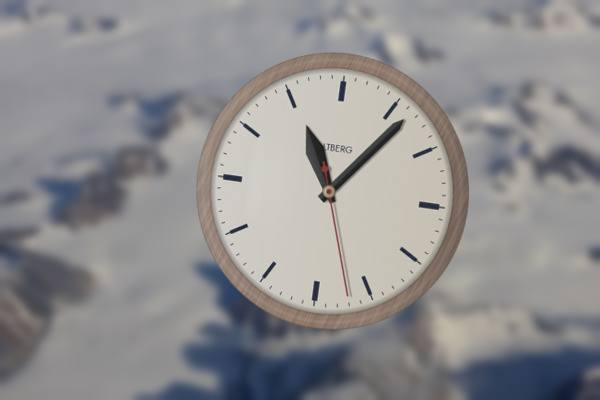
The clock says 11,06,27
